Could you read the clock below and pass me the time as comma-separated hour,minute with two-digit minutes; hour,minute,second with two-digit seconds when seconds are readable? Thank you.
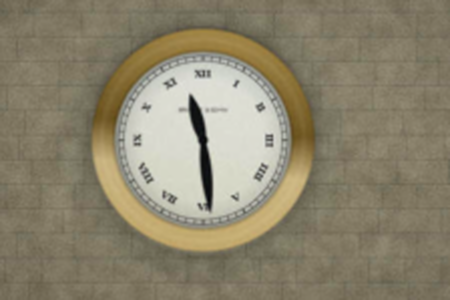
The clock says 11,29
